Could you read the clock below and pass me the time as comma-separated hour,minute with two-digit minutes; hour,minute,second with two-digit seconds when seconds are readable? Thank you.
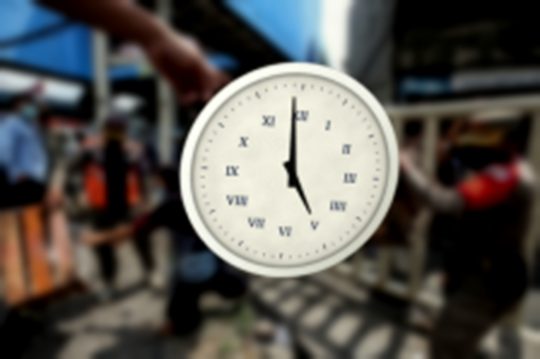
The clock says 4,59
